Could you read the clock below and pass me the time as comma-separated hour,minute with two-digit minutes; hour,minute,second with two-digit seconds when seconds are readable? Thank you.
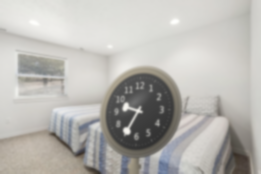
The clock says 9,35
